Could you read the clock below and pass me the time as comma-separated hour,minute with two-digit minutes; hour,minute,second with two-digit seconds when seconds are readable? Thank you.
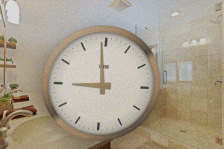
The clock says 8,59
